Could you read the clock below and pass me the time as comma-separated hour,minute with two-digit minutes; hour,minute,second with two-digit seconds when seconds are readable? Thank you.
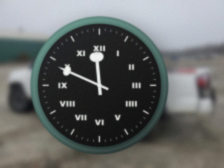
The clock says 11,49
